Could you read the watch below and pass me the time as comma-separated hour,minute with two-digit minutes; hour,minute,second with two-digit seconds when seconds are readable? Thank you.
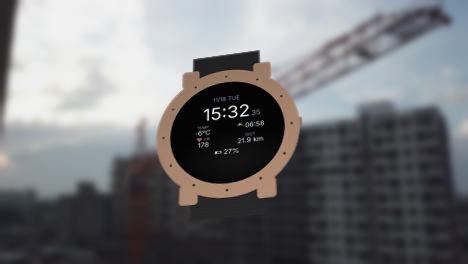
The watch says 15,32,35
